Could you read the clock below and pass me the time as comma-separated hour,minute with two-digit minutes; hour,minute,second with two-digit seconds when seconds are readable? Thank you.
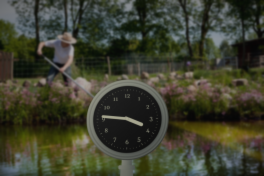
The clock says 3,46
